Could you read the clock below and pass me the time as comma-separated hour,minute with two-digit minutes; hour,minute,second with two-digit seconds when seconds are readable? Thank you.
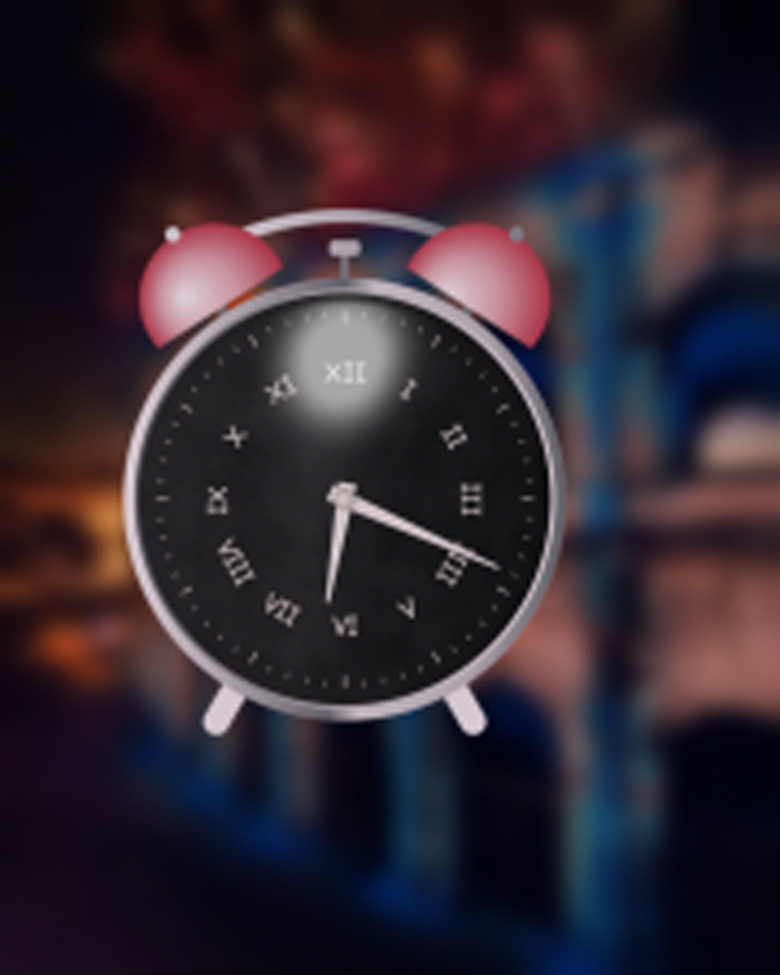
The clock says 6,19
